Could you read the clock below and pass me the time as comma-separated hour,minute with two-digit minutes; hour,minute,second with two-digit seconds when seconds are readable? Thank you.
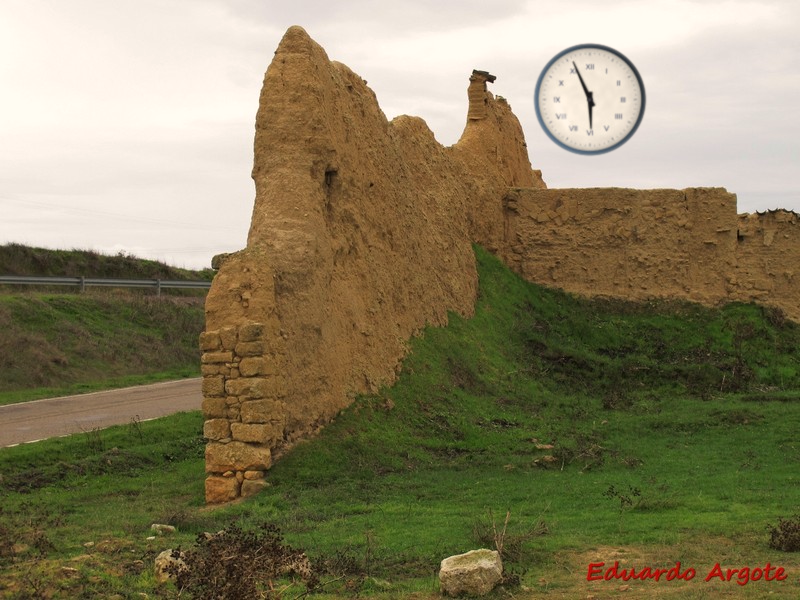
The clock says 5,56
